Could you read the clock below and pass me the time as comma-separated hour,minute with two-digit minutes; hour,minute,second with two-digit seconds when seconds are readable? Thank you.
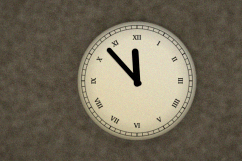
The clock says 11,53
